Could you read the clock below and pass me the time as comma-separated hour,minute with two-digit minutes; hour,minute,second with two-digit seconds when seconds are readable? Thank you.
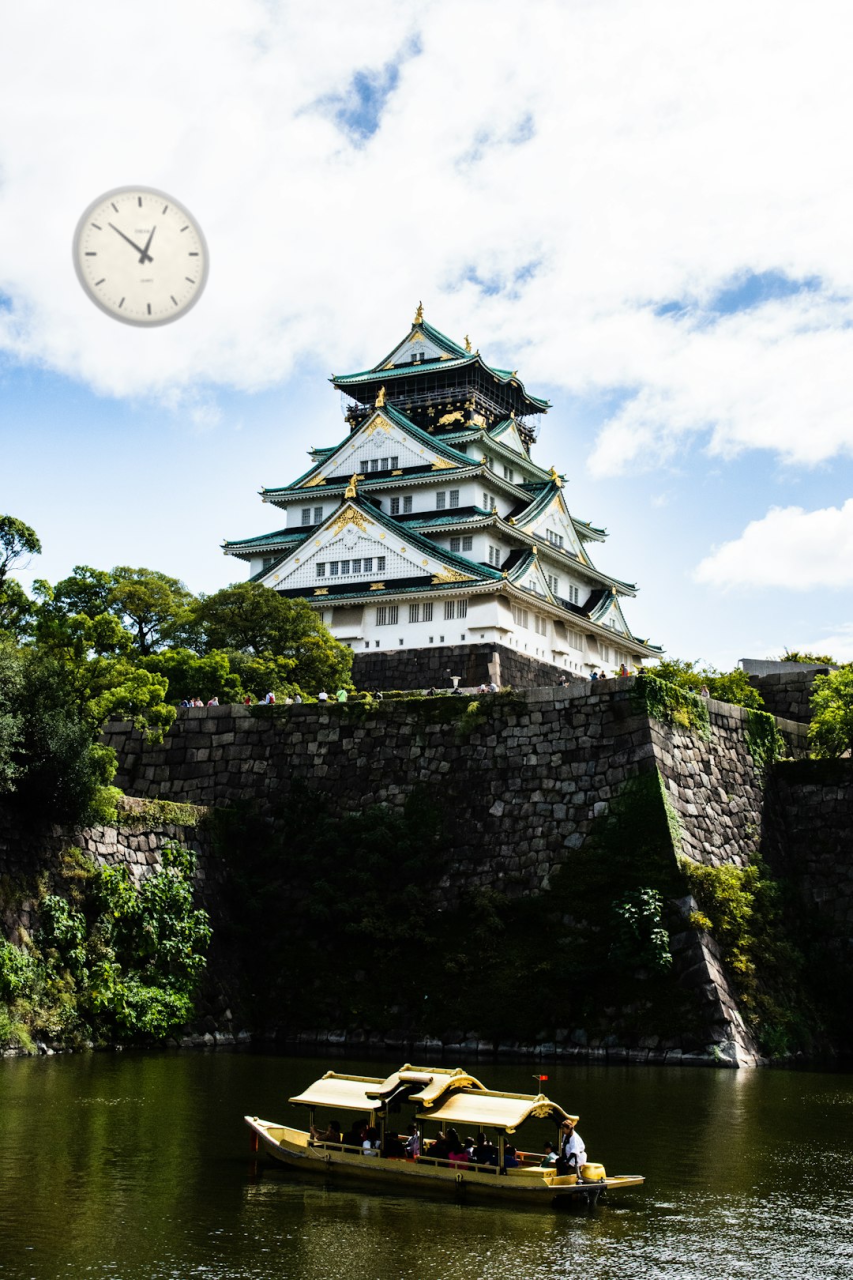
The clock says 12,52
